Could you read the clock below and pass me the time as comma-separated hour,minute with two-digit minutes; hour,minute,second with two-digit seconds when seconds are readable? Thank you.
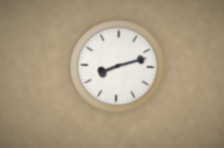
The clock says 8,12
